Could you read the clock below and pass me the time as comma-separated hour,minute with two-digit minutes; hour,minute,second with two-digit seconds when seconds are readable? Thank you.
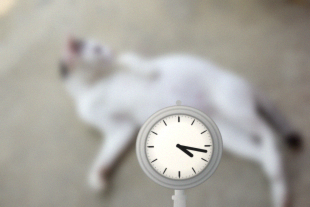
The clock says 4,17
